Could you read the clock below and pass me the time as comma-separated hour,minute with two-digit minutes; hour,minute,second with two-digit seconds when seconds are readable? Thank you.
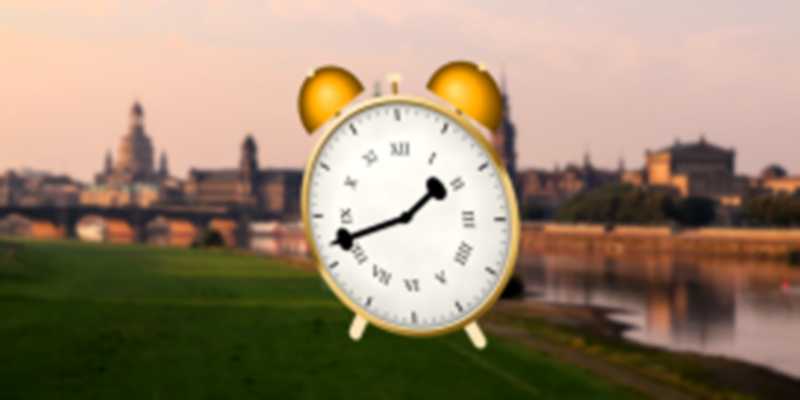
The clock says 1,42
